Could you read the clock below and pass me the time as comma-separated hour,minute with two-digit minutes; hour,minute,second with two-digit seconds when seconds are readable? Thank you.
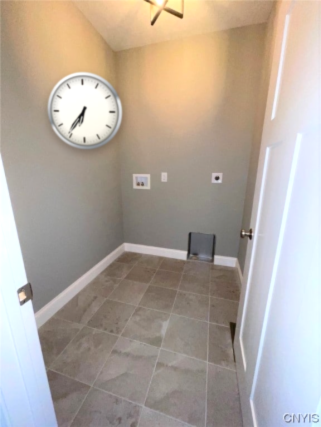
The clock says 6,36
